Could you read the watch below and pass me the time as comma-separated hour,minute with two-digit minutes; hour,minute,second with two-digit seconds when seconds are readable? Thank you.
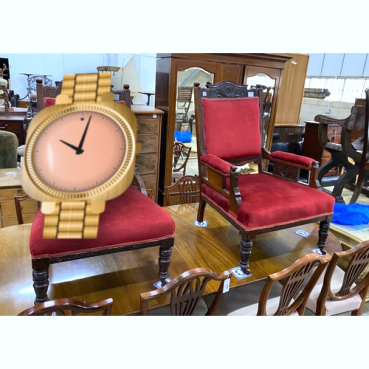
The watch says 10,02
